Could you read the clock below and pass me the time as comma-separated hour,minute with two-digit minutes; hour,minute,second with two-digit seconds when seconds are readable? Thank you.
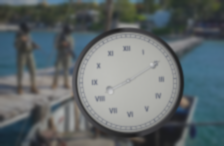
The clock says 8,10
